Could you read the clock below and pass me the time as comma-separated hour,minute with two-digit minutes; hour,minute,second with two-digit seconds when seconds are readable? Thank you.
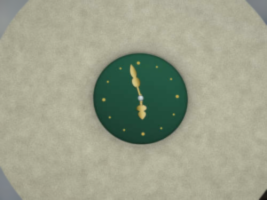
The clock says 5,58
